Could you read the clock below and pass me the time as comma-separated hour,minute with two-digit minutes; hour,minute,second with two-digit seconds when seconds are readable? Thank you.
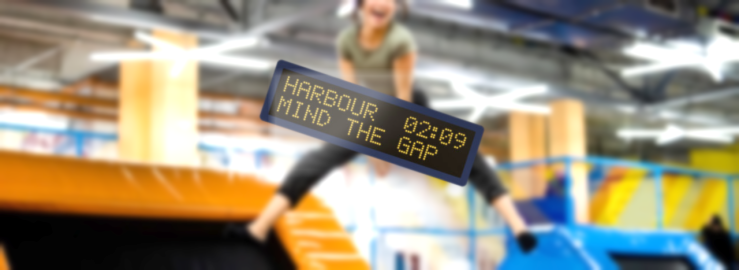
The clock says 2,09
